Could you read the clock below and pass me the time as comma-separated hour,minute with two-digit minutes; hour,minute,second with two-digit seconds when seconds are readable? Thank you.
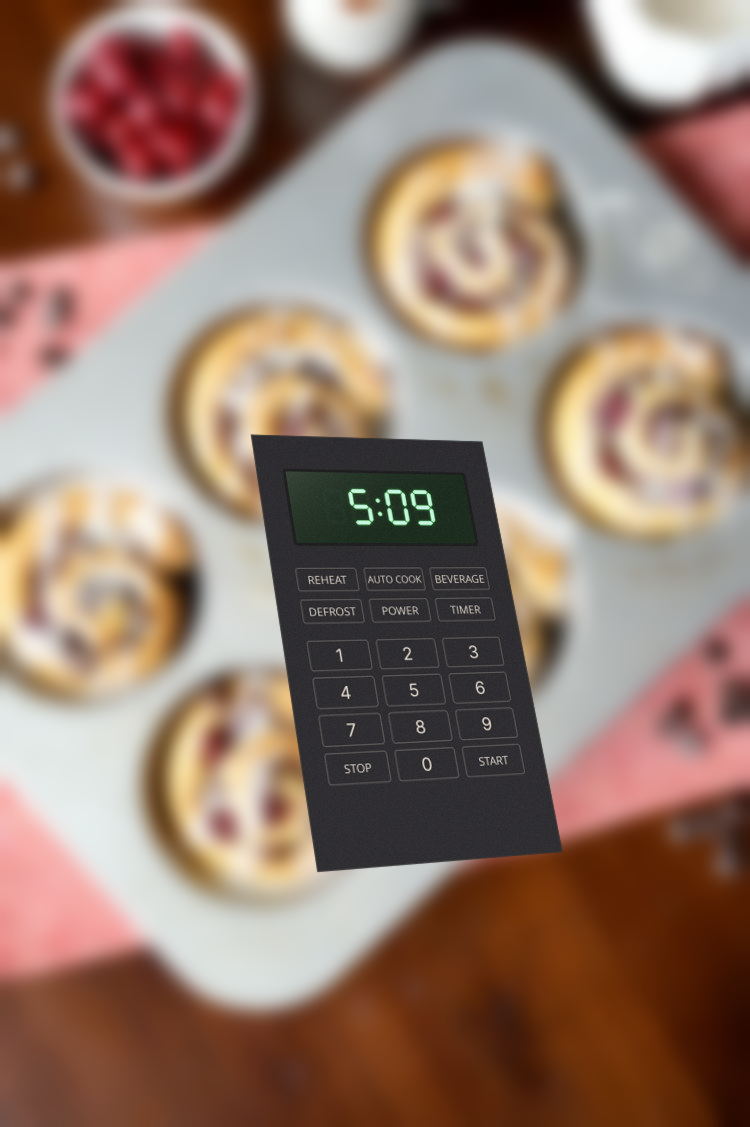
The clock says 5,09
